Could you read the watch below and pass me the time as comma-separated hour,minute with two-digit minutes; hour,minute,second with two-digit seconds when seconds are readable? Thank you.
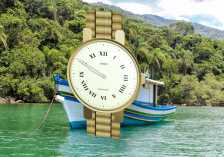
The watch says 9,50
